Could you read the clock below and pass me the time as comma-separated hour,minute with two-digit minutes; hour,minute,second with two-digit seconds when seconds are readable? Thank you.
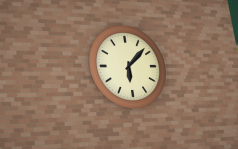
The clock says 6,08
